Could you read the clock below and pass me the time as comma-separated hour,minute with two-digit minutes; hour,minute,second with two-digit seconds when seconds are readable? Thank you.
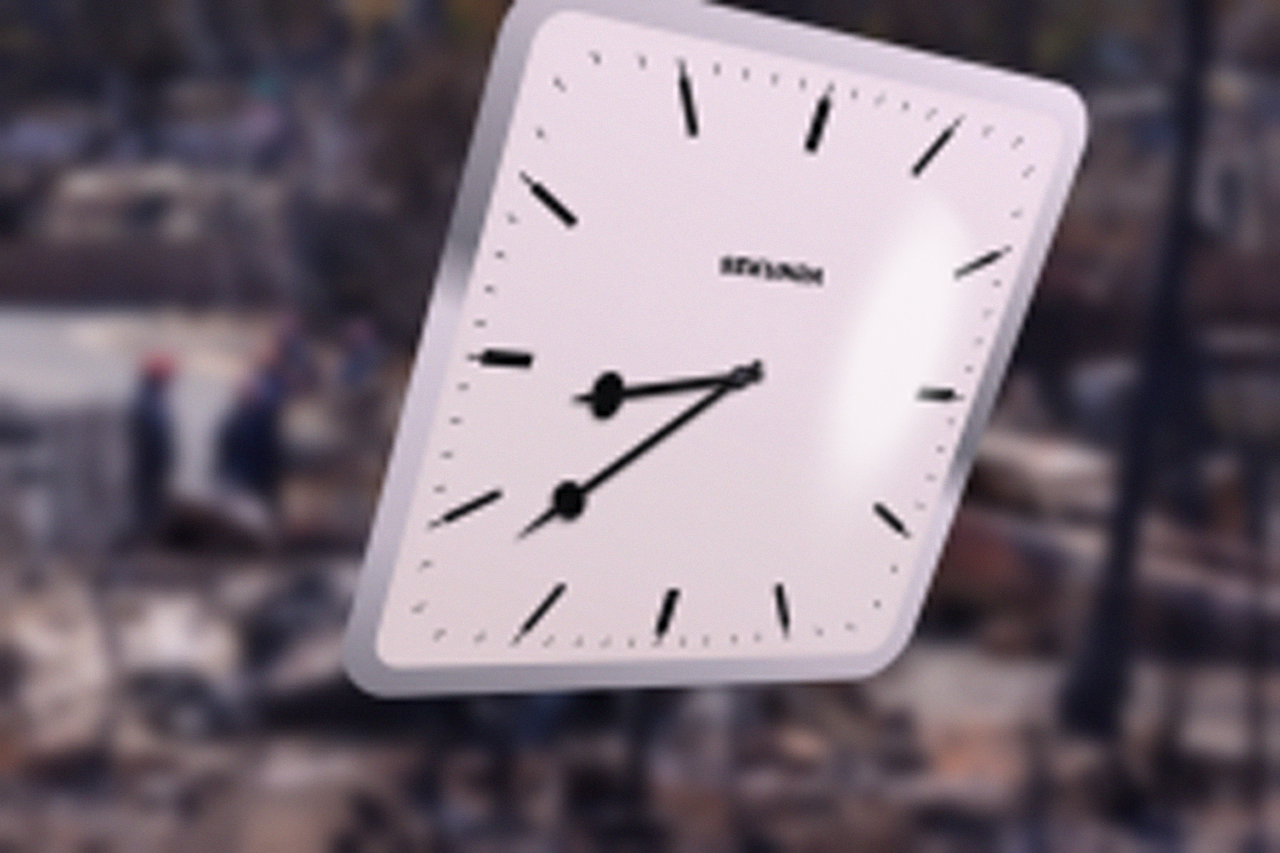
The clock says 8,38
